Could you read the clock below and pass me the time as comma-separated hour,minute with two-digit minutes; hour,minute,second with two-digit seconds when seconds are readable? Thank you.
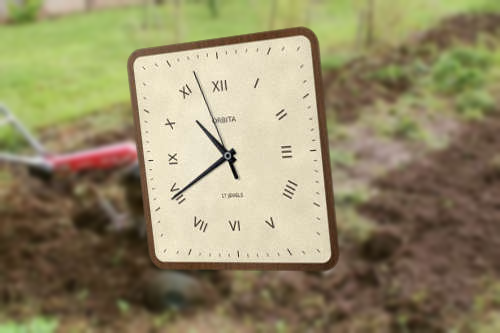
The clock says 10,39,57
